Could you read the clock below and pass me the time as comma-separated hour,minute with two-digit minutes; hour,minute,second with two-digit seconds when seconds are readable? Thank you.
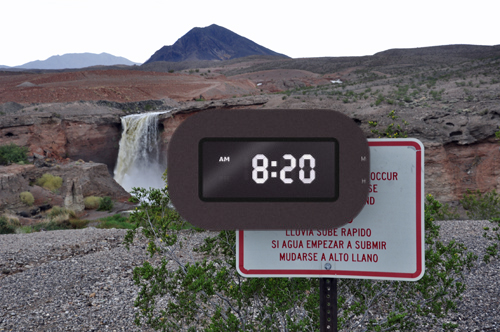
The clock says 8,20
